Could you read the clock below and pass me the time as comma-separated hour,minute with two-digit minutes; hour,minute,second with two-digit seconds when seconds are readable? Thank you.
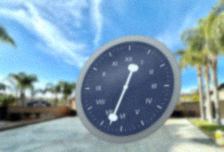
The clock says 12,33
